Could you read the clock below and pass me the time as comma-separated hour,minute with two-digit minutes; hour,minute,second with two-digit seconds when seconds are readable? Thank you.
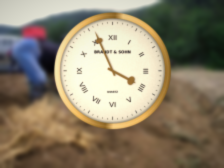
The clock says 3,56
